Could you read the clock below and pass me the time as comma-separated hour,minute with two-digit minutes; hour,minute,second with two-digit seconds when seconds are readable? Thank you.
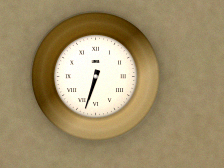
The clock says 6,33
